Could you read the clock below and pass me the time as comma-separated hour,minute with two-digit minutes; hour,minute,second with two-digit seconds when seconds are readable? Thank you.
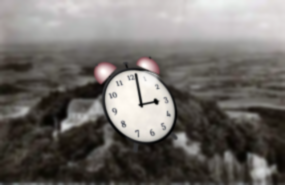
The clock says 3,02
